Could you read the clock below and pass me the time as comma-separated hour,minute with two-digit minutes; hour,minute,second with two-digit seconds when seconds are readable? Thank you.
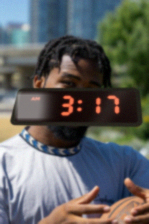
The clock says 3,17
